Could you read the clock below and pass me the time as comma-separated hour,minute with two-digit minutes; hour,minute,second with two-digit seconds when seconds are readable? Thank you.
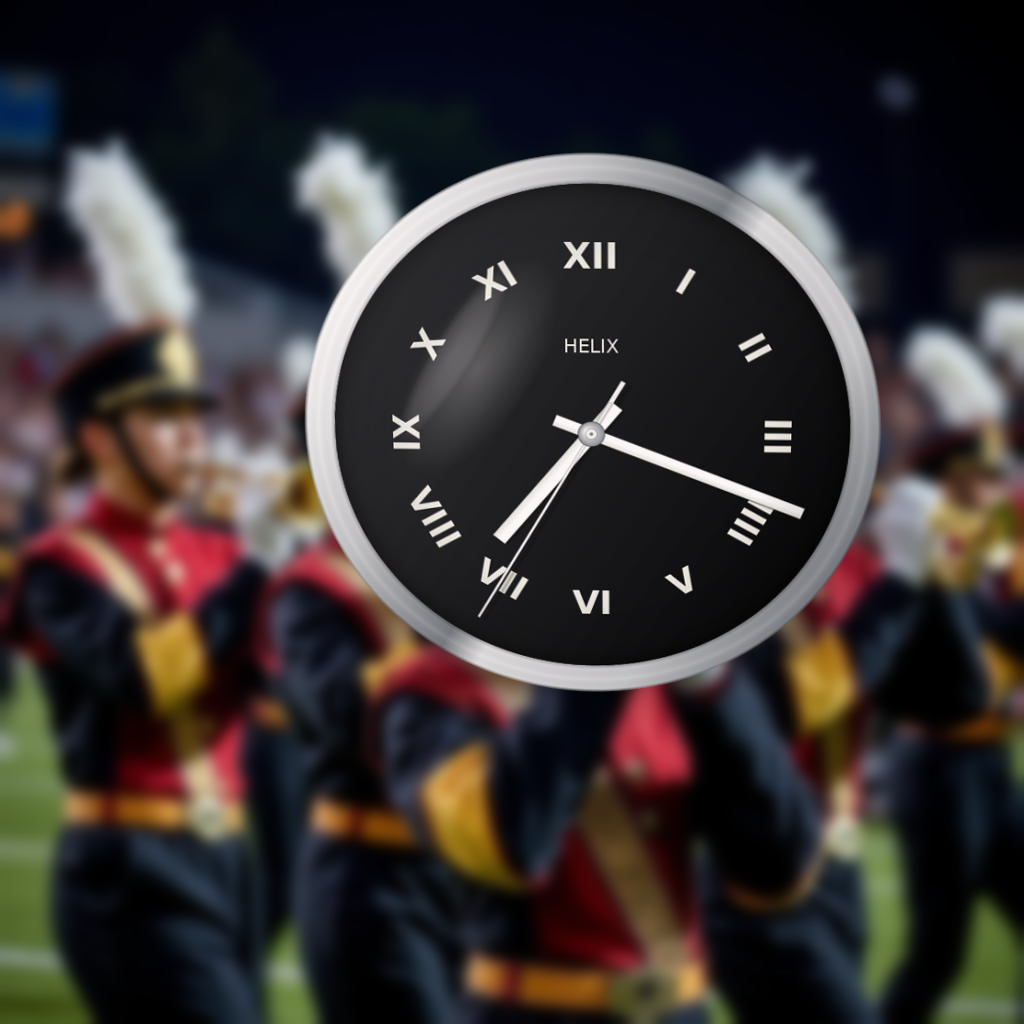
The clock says 7,18,35
